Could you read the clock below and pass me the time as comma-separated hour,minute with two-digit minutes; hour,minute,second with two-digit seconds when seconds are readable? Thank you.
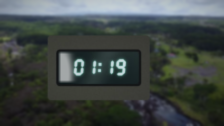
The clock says 1,19
